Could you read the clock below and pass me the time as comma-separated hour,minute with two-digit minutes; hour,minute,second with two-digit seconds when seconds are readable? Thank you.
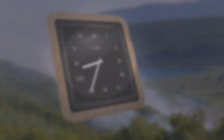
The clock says 8,35
